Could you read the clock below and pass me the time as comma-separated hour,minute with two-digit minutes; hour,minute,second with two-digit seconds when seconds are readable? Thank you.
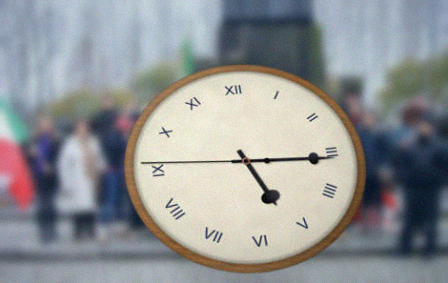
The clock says 5,15,46
